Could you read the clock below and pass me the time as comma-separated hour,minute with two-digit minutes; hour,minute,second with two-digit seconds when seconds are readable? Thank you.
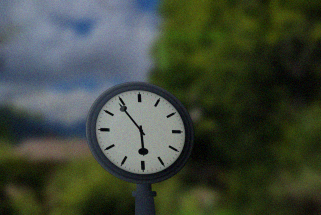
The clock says 5,54
